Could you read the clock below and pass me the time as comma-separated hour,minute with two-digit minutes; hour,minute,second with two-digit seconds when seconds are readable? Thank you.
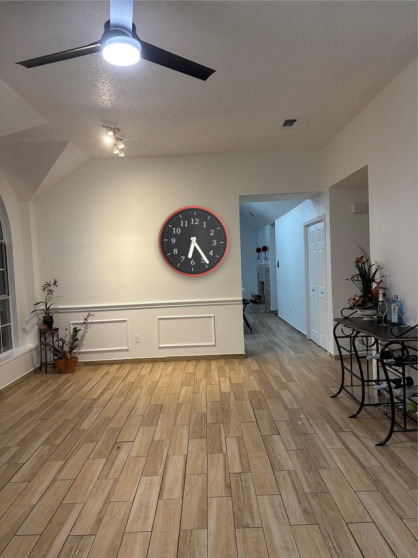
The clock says 6,24
